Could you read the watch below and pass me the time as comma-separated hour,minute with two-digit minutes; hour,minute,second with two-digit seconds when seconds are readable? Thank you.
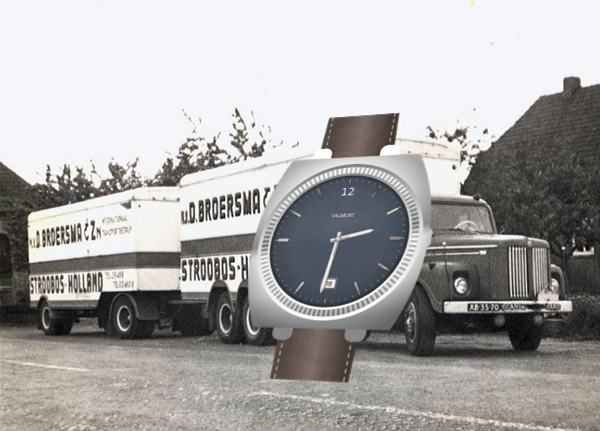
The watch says 2,31
